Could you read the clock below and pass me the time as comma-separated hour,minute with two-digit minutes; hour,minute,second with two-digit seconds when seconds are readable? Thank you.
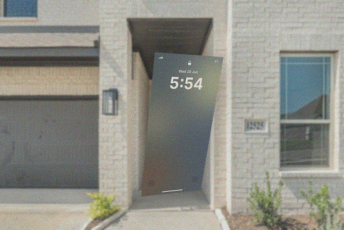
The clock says 5,54
